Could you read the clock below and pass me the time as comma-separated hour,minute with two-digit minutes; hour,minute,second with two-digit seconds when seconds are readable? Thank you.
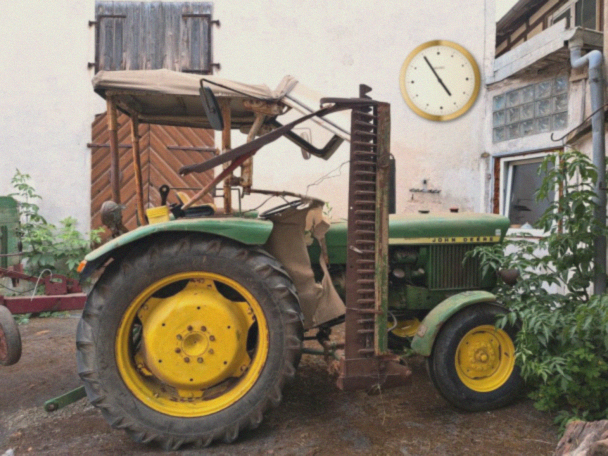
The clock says 4,55
